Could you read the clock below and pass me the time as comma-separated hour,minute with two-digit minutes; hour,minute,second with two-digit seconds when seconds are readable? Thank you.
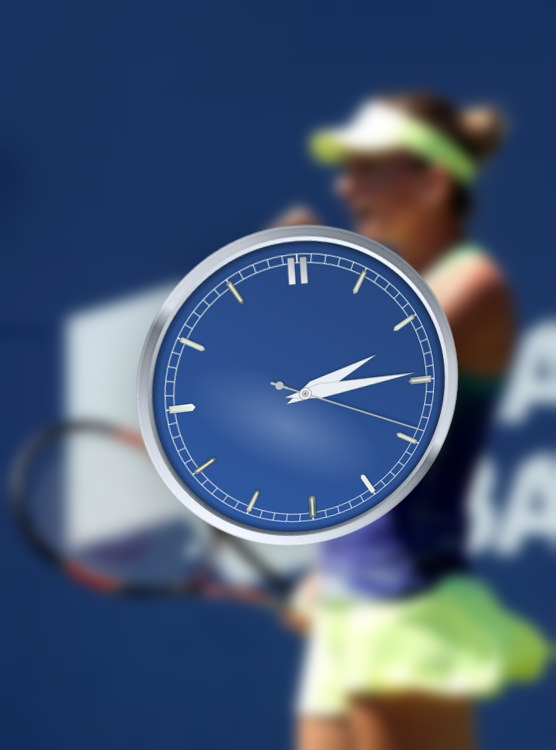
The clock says 2,14,19
